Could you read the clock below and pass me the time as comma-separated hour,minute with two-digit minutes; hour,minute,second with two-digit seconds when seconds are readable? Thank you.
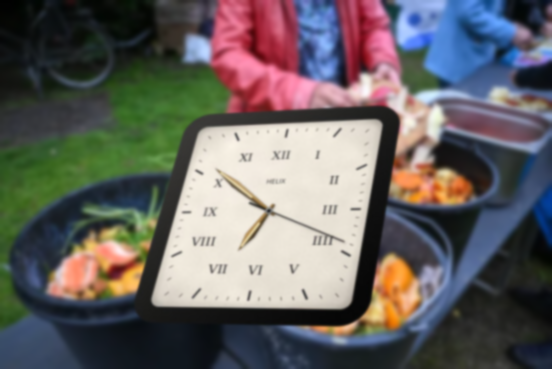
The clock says 6,51,19
